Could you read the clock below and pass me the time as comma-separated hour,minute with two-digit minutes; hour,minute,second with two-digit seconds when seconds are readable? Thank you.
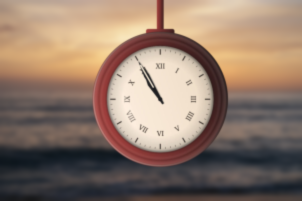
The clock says 10,55
